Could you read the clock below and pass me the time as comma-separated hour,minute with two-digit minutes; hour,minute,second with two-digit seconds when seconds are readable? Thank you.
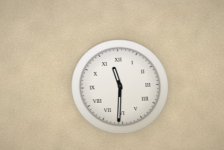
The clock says 11,31
